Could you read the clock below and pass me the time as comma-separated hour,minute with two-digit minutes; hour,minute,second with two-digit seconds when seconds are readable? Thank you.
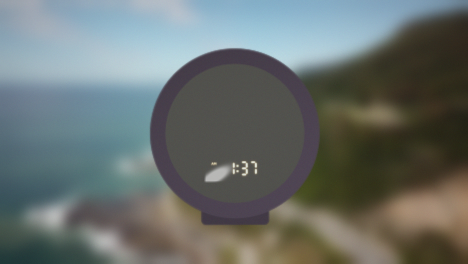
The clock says 1,37
